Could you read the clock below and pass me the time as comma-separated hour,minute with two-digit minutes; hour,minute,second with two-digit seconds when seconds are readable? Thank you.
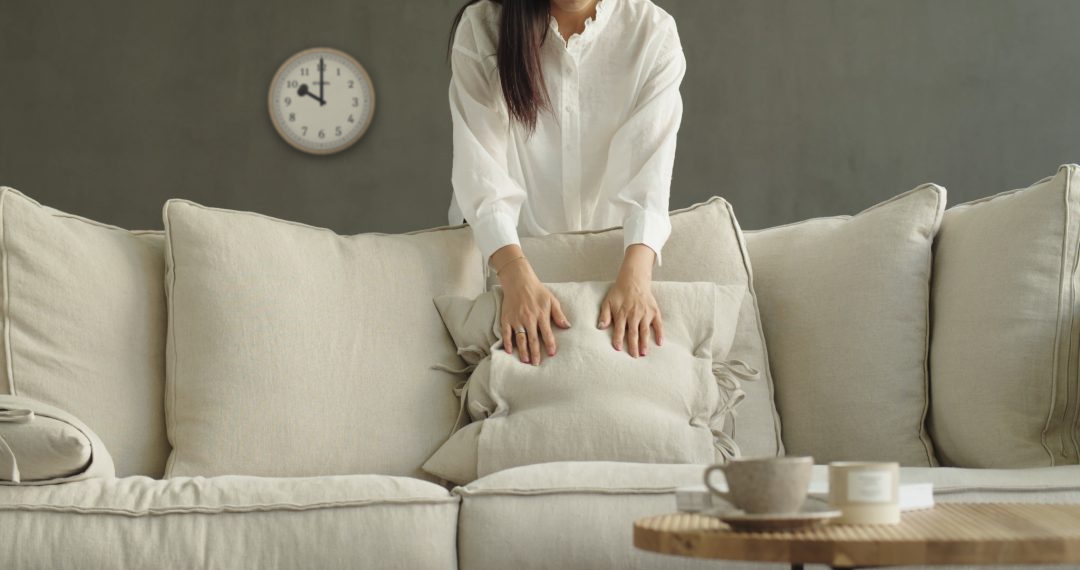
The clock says 10,00
